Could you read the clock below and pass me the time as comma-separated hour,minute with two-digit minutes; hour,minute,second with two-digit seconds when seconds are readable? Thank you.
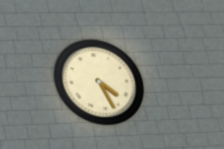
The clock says 4,27
